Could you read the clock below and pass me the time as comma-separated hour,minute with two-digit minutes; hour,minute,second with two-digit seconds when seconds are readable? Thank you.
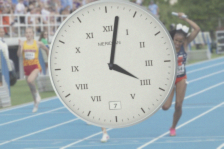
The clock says 4,02
